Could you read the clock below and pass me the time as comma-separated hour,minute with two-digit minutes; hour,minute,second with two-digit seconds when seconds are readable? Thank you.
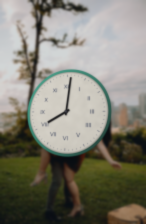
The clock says 8,01
